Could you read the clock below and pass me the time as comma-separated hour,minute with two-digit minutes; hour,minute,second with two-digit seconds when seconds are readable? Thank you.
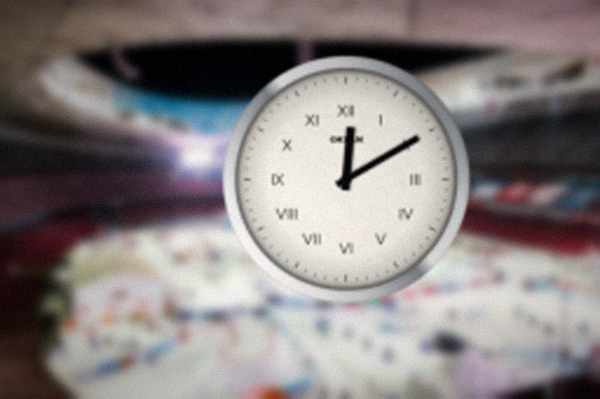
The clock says 12,10
